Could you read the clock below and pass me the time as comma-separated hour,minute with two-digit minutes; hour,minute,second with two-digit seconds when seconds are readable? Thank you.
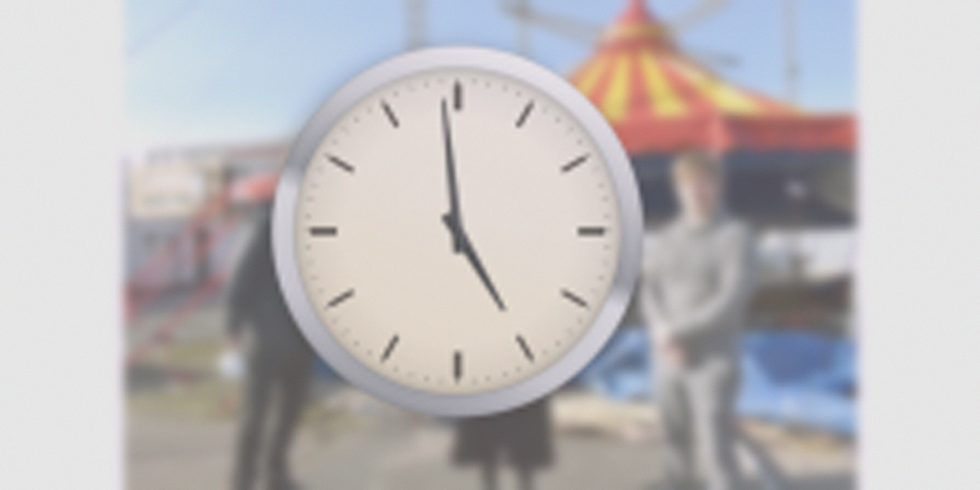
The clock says 4,59
